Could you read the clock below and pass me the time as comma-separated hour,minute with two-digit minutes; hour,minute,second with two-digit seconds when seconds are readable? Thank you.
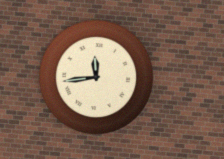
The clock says 11,43
